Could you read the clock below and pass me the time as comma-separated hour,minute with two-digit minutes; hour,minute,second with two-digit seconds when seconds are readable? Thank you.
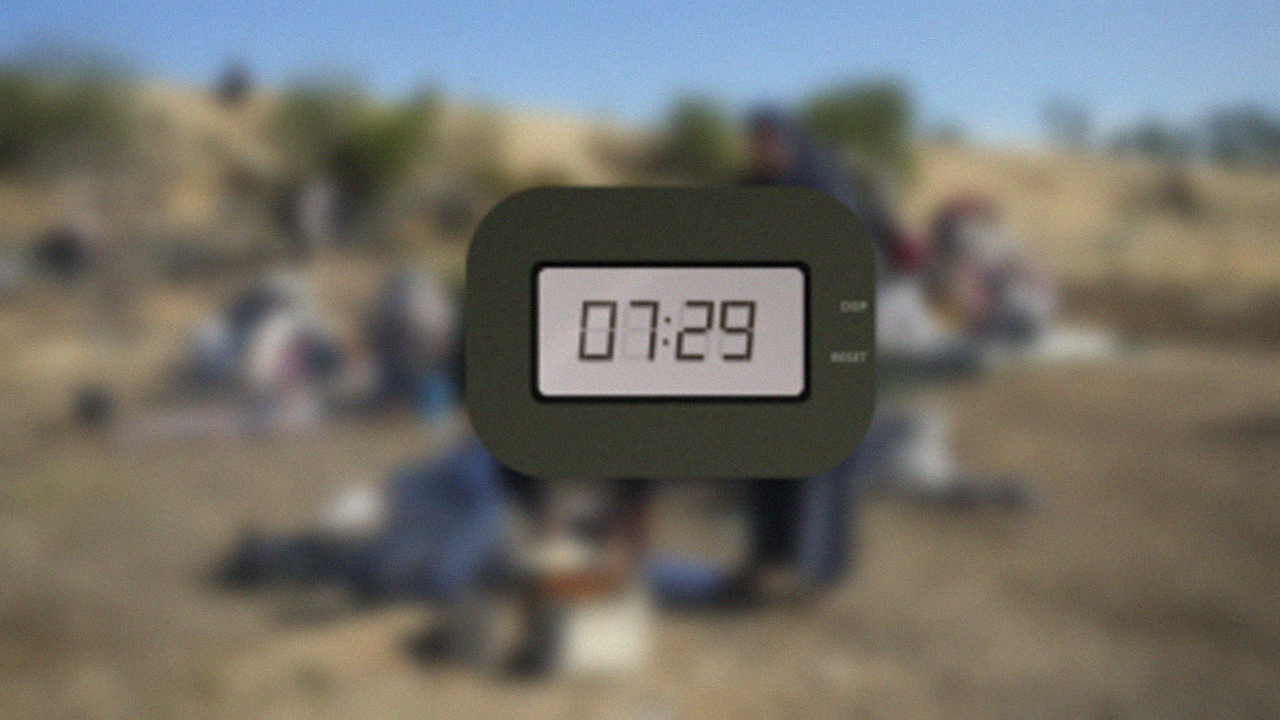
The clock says 7,29
